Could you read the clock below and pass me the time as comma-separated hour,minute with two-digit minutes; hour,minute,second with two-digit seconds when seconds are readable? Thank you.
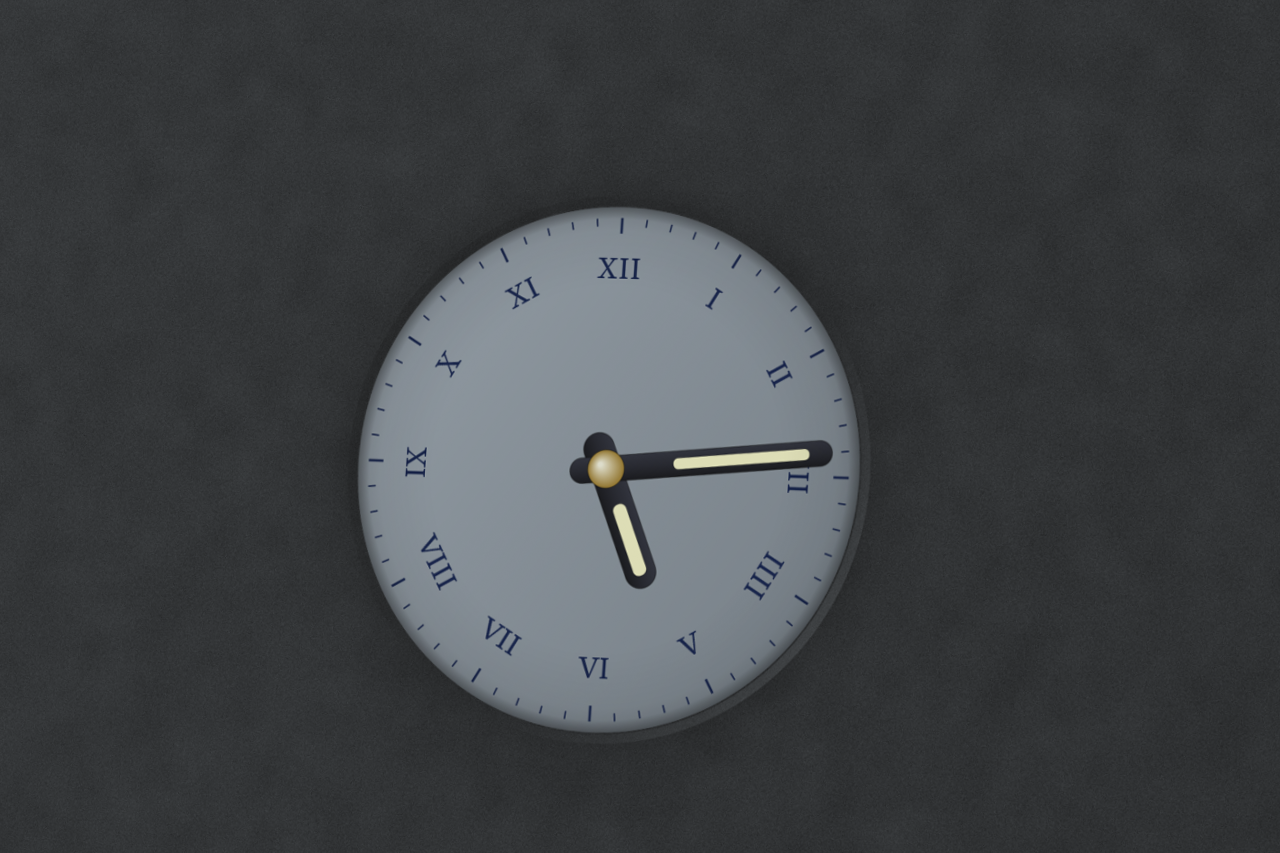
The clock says 5,14
